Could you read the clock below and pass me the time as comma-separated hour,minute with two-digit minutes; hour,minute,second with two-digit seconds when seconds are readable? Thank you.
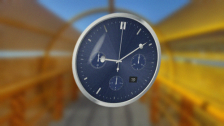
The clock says 9,09
